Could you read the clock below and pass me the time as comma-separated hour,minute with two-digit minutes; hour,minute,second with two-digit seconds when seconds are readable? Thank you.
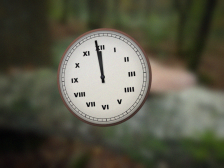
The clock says 11,59
